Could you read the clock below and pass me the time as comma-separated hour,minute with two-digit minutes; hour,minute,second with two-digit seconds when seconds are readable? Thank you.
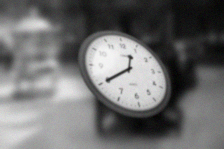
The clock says 12,40
